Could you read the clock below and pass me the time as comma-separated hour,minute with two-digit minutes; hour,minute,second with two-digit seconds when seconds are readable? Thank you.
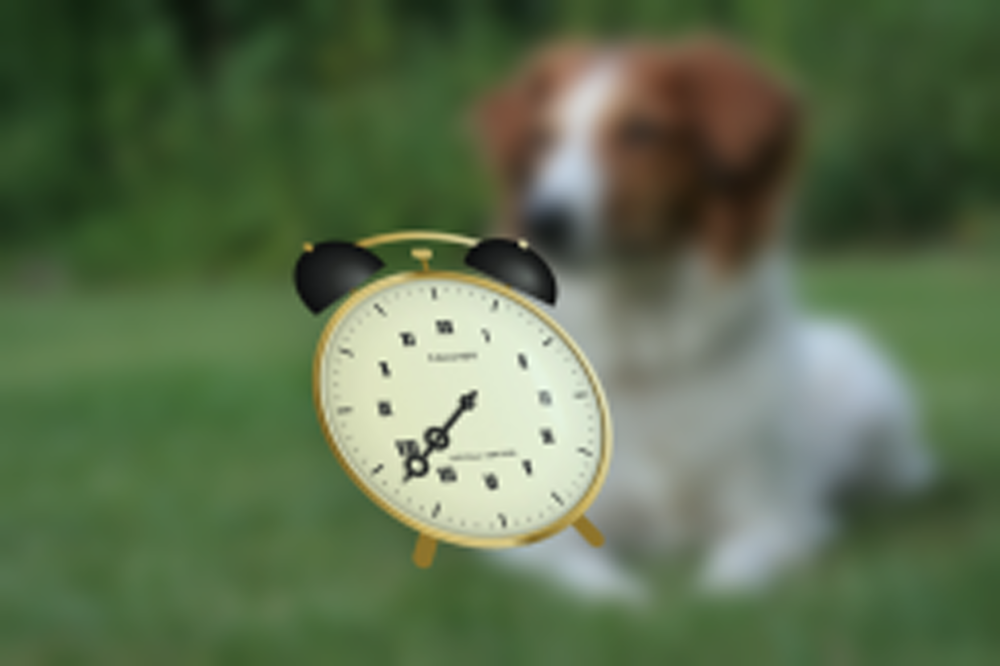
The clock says 7,38
